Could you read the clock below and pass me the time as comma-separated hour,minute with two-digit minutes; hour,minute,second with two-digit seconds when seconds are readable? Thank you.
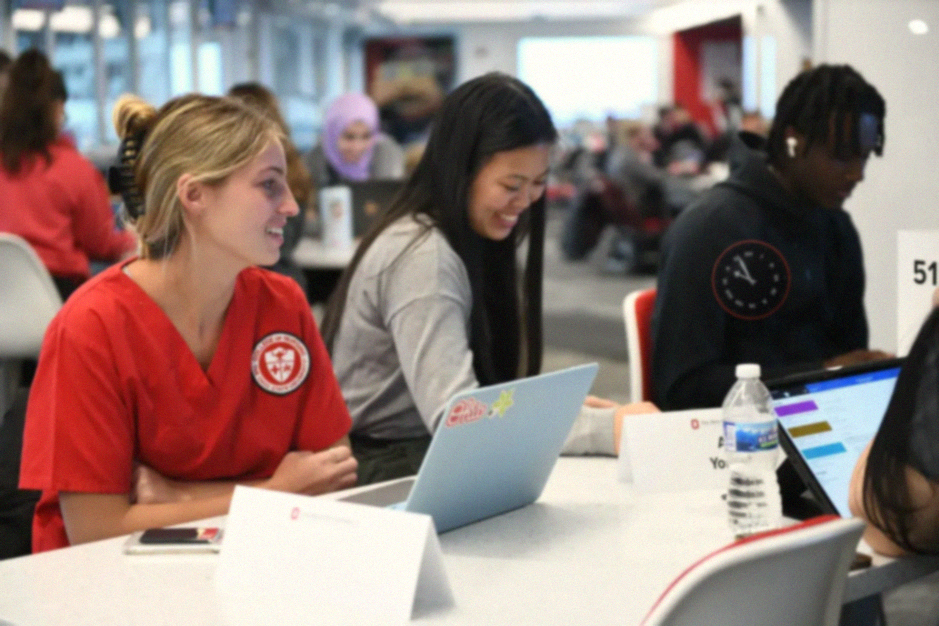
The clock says 9,56
